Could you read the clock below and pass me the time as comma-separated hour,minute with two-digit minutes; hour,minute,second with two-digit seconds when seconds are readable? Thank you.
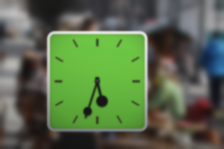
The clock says 5,33
